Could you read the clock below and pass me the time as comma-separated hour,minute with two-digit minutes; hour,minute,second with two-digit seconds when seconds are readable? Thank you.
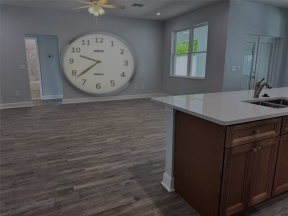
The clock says 9,38
